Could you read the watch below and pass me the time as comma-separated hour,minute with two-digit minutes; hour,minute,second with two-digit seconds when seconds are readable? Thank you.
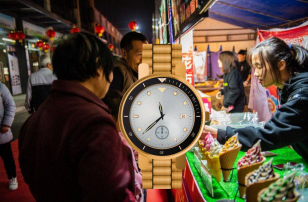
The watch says 11,38
